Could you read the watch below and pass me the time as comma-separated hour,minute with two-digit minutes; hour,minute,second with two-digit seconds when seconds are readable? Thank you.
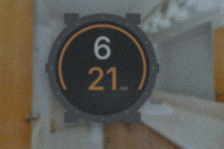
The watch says 6,21
